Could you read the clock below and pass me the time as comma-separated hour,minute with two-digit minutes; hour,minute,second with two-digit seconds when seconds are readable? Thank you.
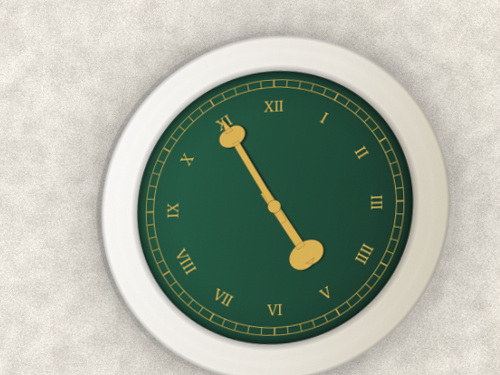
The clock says 4,55
